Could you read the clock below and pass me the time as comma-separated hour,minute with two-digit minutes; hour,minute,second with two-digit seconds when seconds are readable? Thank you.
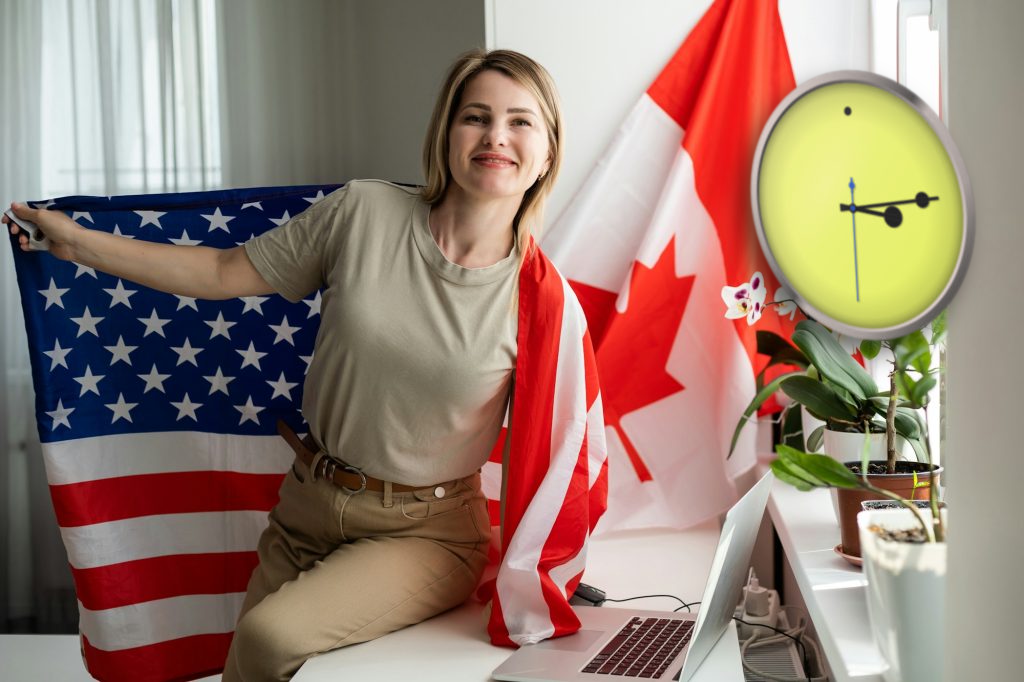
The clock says 3,13,30
